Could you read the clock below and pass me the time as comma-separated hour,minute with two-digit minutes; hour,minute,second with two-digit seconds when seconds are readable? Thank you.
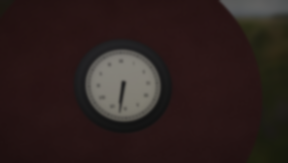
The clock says 6,32
